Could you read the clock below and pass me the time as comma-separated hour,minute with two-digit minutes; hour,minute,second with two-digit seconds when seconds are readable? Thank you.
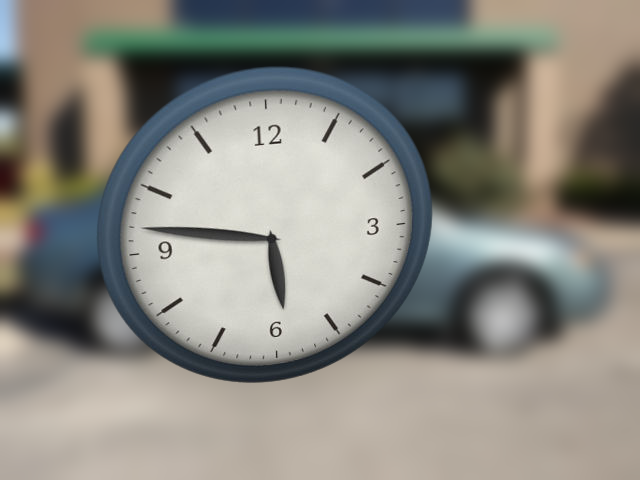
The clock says 5,47
